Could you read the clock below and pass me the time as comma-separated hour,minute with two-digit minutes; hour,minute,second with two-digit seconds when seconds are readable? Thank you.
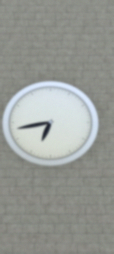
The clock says 6,43
